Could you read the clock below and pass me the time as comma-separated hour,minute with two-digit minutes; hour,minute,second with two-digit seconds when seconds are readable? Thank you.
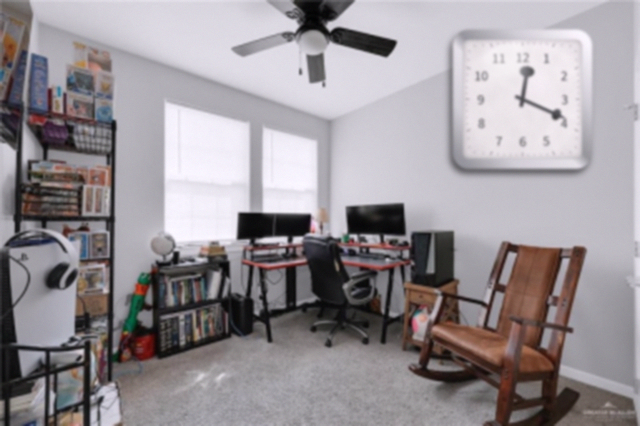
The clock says 12,19
